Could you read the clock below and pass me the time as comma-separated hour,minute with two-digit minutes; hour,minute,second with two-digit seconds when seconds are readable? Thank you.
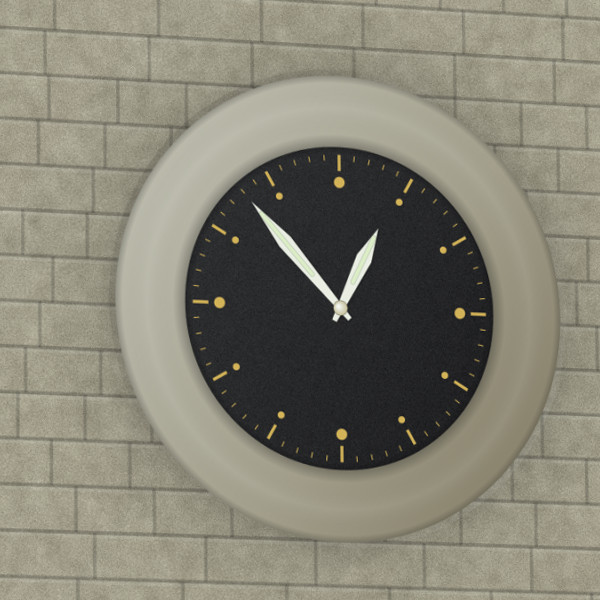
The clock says 12,53
